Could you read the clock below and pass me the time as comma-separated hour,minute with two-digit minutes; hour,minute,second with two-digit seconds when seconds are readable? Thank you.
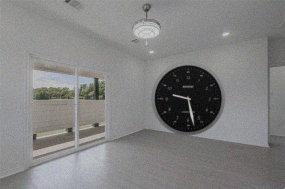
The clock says 9,28
